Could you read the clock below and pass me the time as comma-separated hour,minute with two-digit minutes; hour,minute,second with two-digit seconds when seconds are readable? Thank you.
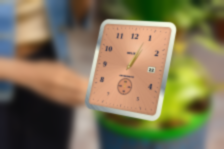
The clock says 1,04
